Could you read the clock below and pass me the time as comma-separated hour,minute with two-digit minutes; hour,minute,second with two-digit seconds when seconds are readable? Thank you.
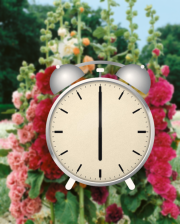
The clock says 6,00
